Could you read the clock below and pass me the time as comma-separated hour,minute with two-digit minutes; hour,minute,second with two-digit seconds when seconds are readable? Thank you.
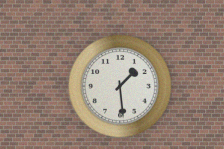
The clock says 1,29
